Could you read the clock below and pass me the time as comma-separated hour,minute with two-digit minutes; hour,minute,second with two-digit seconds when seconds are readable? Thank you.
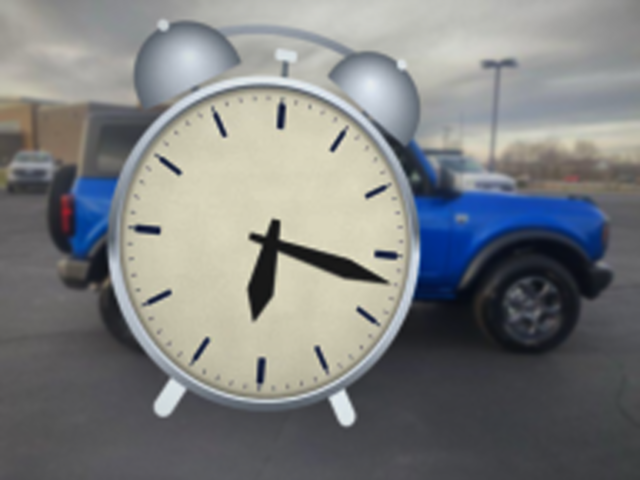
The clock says 6,17
